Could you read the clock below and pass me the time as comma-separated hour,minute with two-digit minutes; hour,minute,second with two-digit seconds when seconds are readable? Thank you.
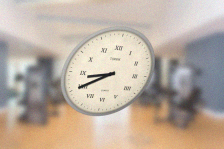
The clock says 8,40
